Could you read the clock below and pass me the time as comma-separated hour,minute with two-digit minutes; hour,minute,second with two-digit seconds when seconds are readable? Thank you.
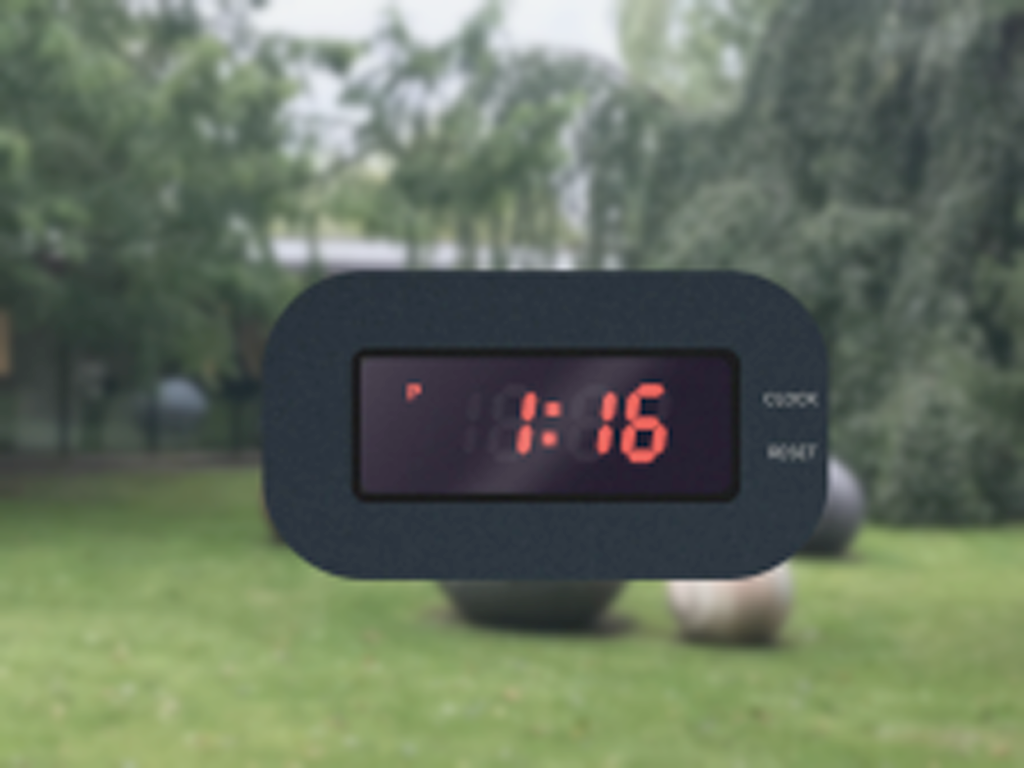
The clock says 1,16
